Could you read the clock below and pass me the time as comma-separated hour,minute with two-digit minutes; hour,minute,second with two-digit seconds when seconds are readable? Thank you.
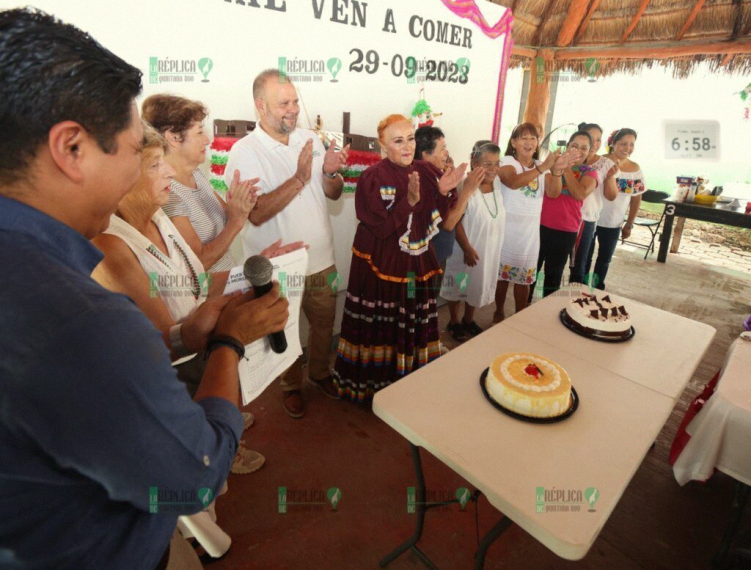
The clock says 6,58
